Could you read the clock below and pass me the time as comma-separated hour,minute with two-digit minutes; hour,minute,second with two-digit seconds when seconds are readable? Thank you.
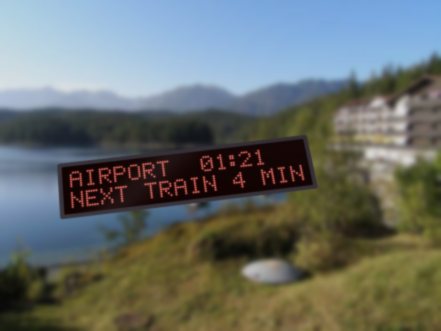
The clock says 1,21
